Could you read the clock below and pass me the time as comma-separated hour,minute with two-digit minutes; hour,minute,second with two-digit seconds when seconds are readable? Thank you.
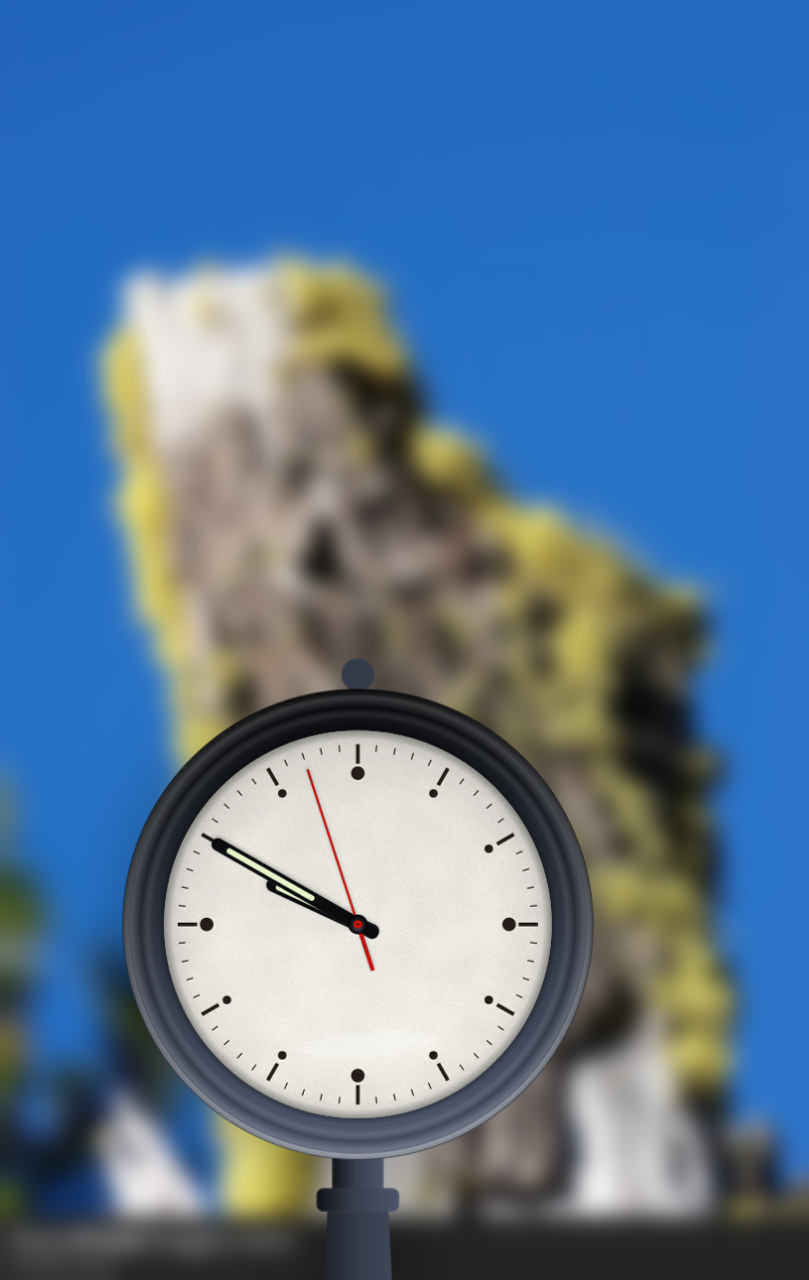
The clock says 9,49,57
